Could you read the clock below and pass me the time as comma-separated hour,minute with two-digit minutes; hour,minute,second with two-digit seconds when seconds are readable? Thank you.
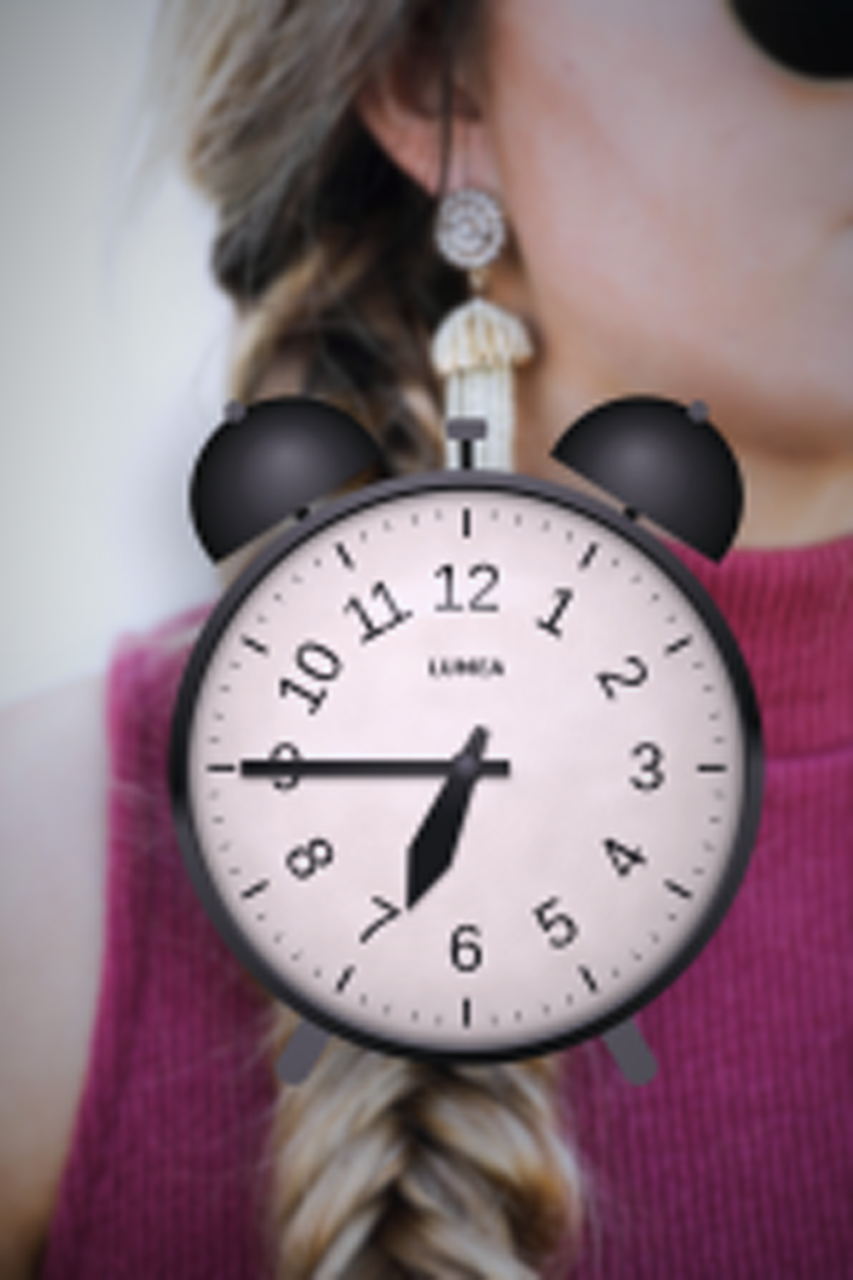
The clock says 6,45
